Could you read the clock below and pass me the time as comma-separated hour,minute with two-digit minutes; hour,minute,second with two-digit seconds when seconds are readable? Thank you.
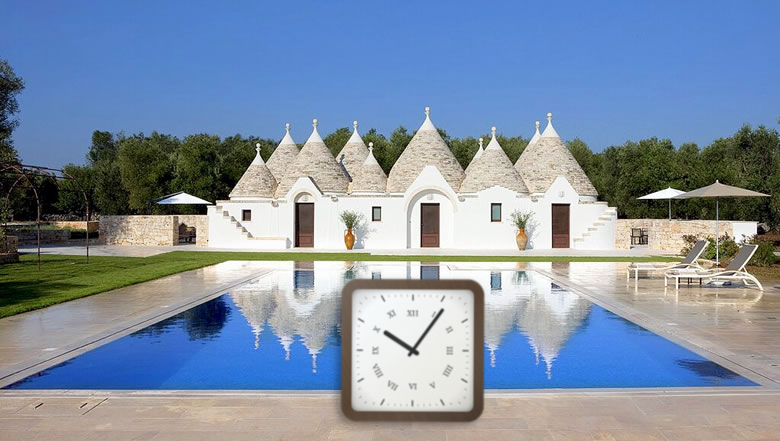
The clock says 10,06
